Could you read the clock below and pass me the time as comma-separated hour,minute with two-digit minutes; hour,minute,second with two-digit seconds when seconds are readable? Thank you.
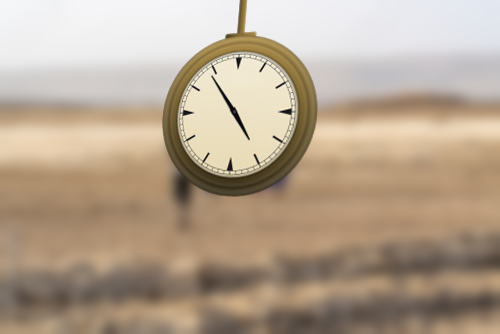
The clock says 4,54
